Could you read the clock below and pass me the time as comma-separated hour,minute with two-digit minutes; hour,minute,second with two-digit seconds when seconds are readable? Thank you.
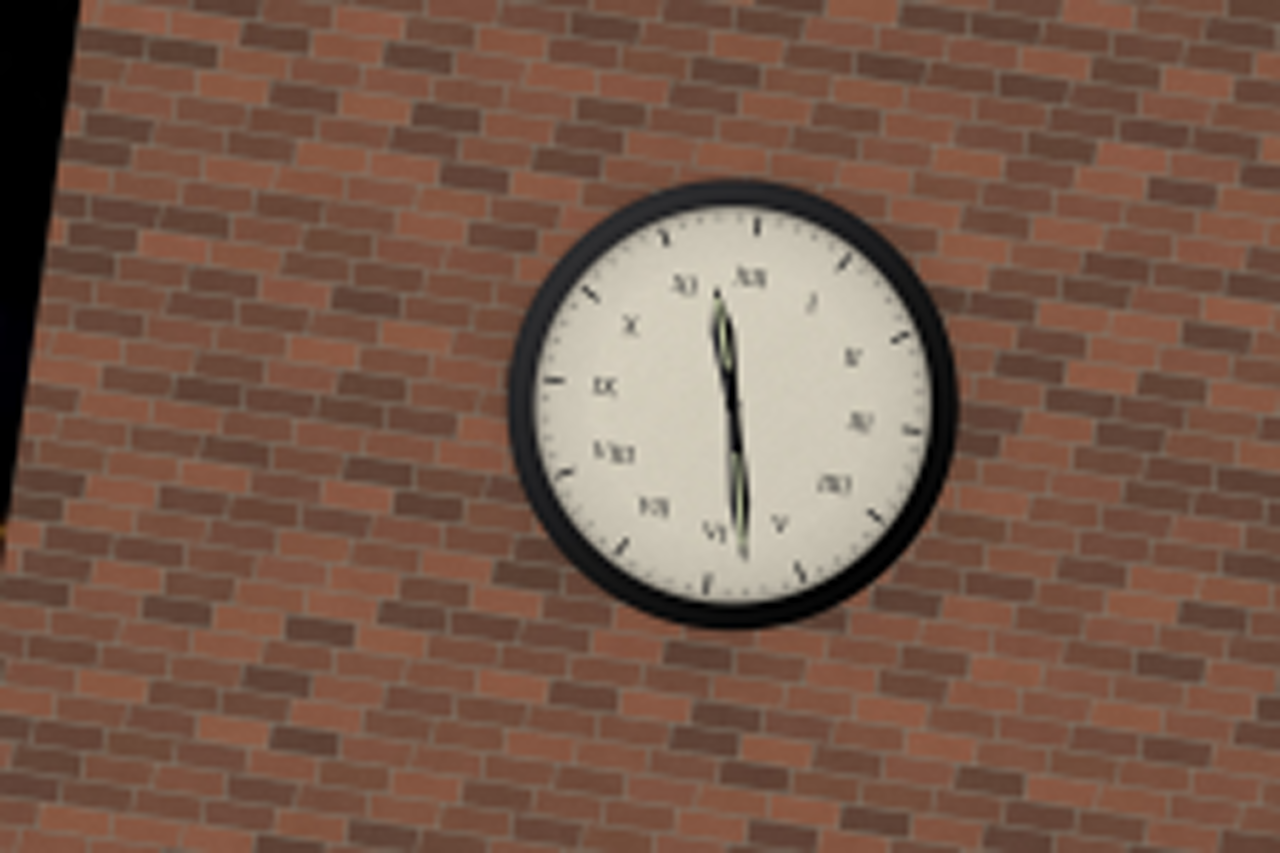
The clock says 11,28
